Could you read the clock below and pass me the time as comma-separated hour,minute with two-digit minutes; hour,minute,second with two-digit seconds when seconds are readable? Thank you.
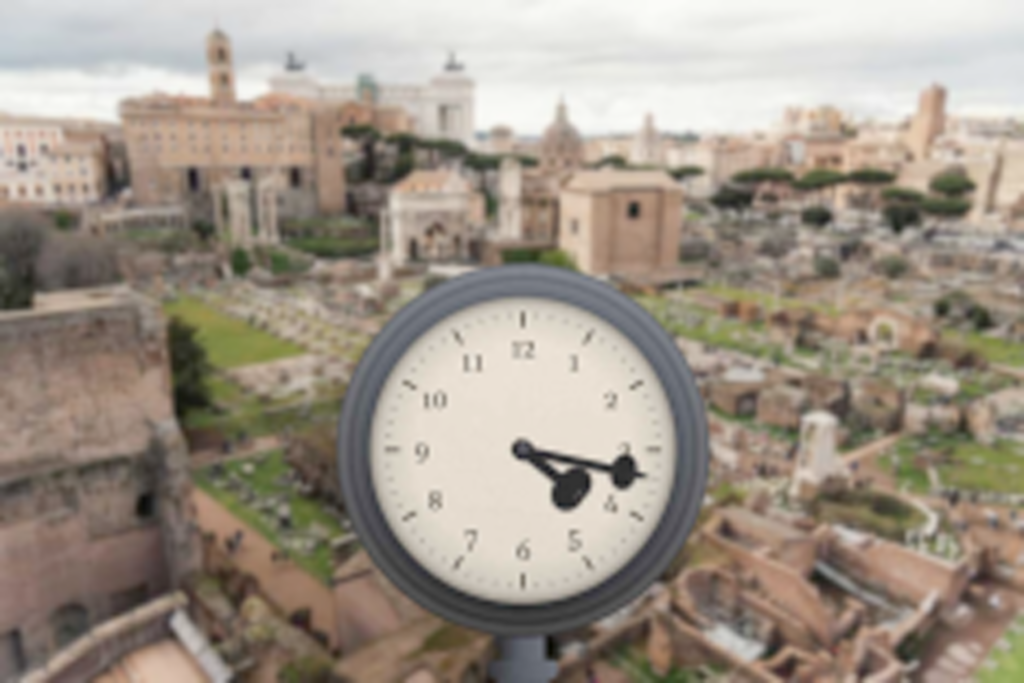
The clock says 4,17
